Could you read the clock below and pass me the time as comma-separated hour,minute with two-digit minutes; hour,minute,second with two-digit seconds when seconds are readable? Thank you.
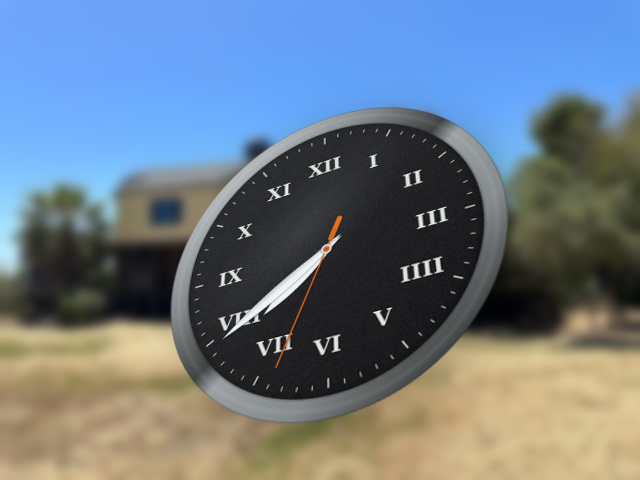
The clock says 7,39,34
